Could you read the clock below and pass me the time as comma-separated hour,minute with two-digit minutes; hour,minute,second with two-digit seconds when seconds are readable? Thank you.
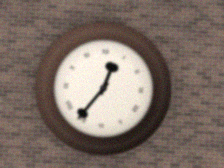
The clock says 12,36
